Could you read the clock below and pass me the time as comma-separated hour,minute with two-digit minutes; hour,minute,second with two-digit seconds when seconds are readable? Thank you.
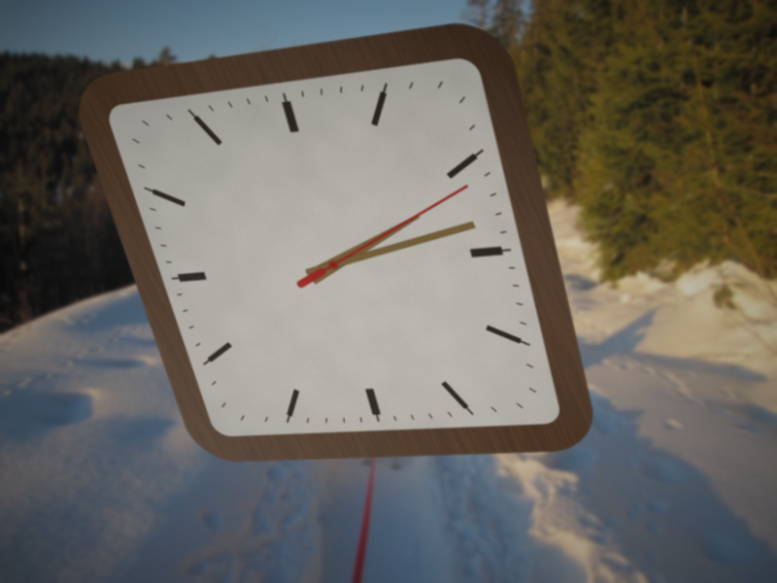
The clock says 2,13,11
